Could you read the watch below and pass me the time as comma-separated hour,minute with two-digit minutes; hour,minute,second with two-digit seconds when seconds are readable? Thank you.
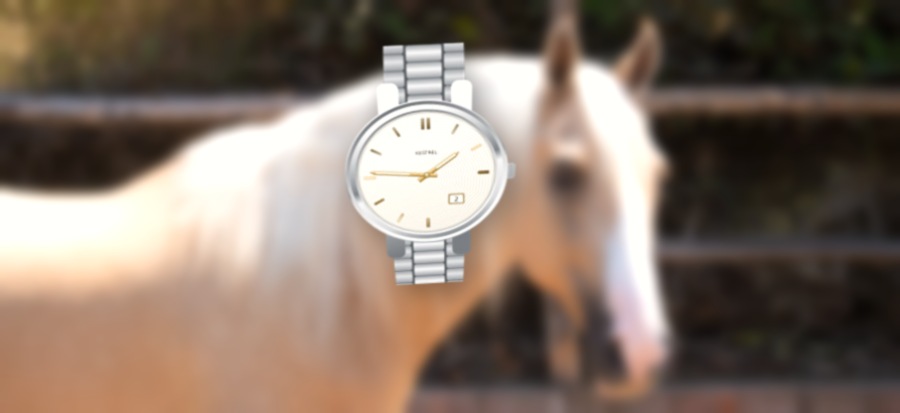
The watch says 1,46
